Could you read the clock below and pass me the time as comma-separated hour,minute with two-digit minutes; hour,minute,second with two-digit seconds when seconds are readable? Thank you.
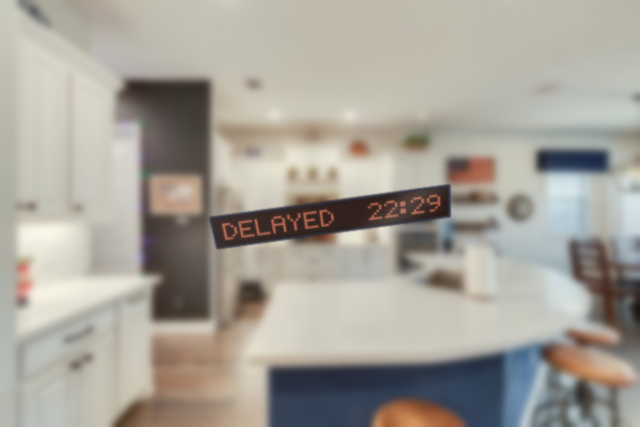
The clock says 22,29
